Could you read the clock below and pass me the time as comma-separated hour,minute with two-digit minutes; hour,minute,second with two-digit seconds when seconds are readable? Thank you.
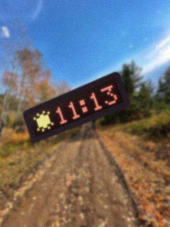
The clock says 11,13
